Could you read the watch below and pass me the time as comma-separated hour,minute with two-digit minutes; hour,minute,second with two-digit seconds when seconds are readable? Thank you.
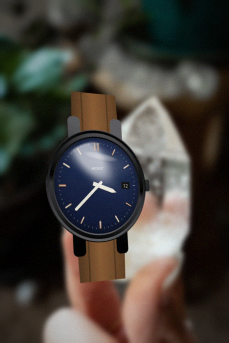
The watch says 3,38
